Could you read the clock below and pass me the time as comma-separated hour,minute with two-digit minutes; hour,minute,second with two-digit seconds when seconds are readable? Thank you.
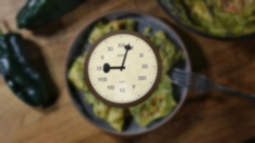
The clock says 9,03
